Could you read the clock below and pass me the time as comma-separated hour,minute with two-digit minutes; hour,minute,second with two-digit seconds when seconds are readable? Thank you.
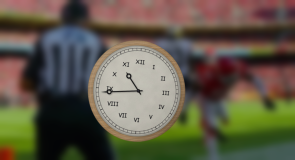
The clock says 10,44
